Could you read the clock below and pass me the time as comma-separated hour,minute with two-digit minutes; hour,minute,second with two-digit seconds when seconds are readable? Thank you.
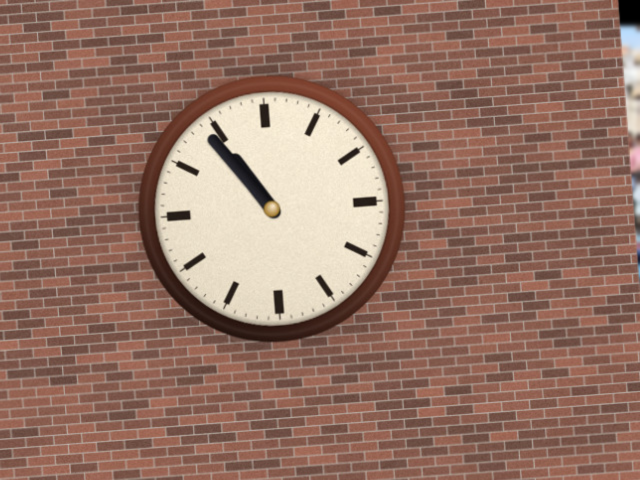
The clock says 10,54
